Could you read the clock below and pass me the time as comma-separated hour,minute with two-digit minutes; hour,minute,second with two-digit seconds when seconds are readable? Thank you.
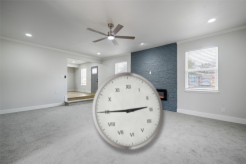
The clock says 2,45
